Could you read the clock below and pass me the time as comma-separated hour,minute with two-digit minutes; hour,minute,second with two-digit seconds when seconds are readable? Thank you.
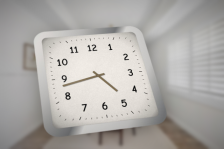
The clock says 4,43
